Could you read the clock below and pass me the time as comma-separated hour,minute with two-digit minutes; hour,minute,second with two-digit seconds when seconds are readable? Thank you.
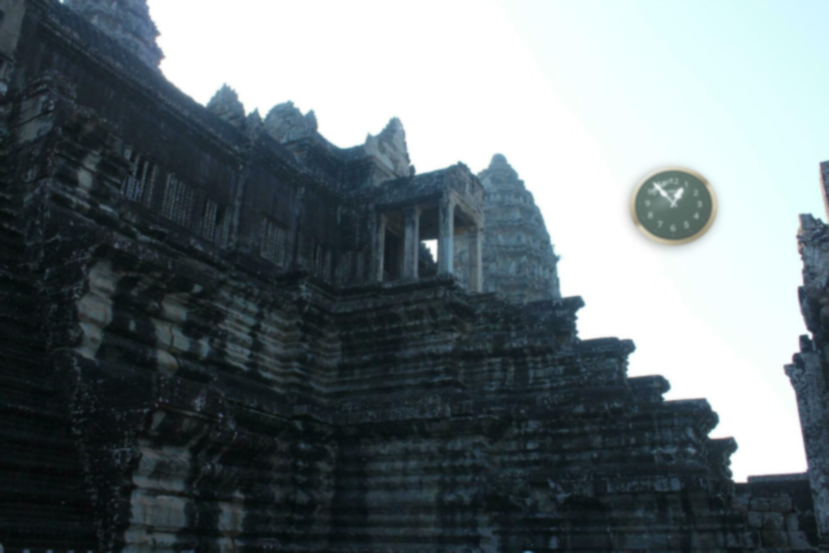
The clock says 12,53
